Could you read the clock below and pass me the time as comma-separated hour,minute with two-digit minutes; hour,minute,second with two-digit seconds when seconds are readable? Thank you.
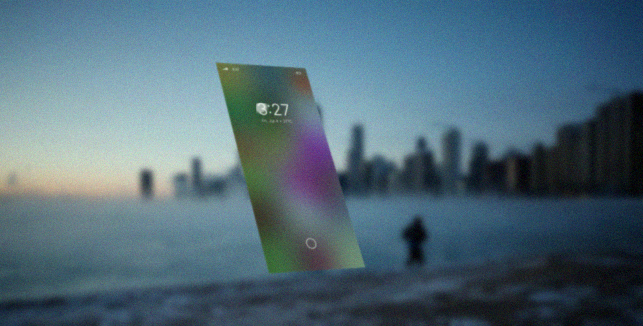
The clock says 3,27
